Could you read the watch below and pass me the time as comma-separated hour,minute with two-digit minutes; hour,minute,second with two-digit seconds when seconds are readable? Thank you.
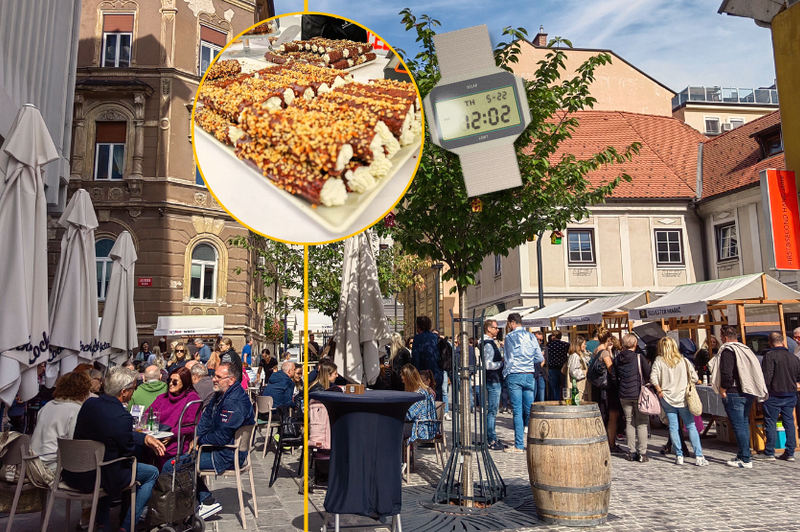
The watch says 12,02
